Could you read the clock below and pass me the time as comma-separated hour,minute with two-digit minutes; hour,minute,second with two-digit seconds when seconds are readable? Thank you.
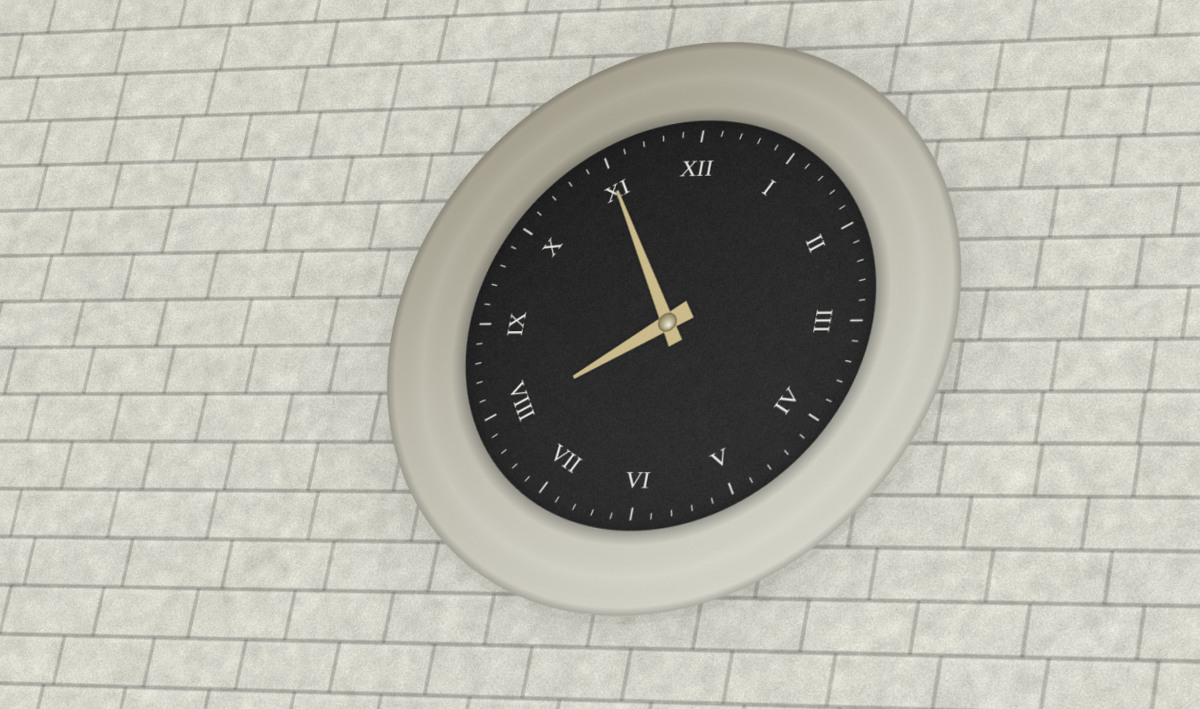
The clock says 7,55
